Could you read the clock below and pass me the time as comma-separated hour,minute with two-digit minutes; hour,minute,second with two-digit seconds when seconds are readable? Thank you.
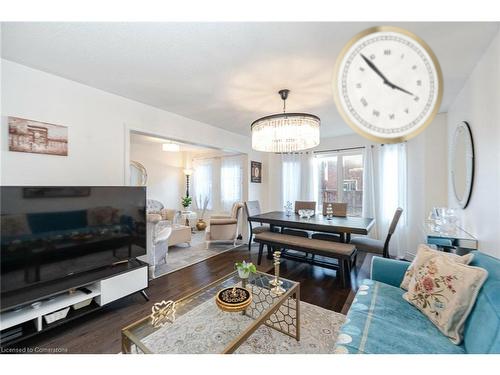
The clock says 3,53
